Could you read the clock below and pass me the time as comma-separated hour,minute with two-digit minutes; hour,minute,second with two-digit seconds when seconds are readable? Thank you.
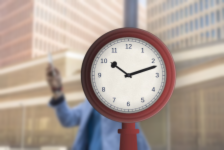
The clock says 10,12
